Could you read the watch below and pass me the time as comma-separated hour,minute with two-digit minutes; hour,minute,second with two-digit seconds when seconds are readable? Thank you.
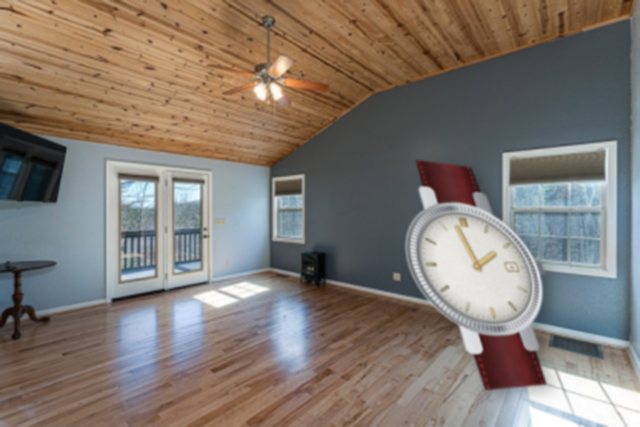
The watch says 1,58
